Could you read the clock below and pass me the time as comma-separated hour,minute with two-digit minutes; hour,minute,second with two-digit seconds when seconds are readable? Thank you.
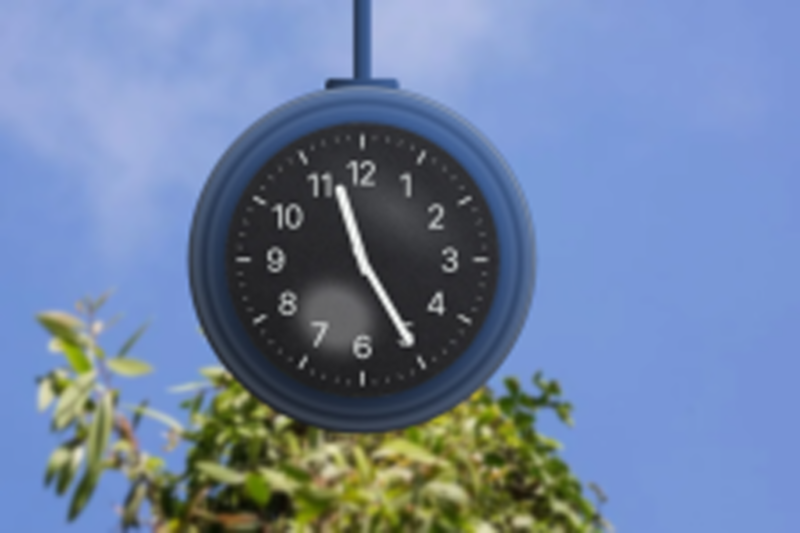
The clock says 11,25
